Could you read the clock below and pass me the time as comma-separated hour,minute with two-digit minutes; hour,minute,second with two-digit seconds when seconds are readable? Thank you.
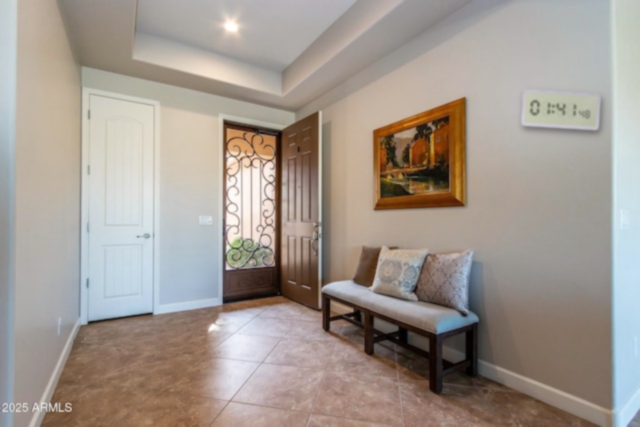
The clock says 1,41
